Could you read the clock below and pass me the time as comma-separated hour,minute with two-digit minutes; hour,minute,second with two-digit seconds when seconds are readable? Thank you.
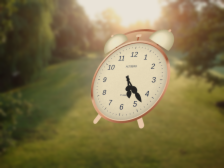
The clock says 5,23
